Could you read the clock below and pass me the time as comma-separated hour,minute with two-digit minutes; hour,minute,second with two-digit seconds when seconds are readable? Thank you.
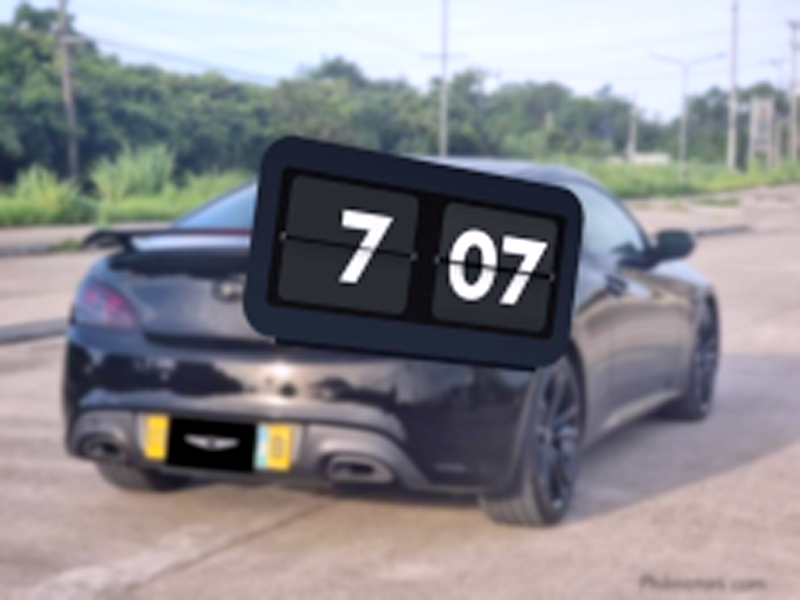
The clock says 7,07
